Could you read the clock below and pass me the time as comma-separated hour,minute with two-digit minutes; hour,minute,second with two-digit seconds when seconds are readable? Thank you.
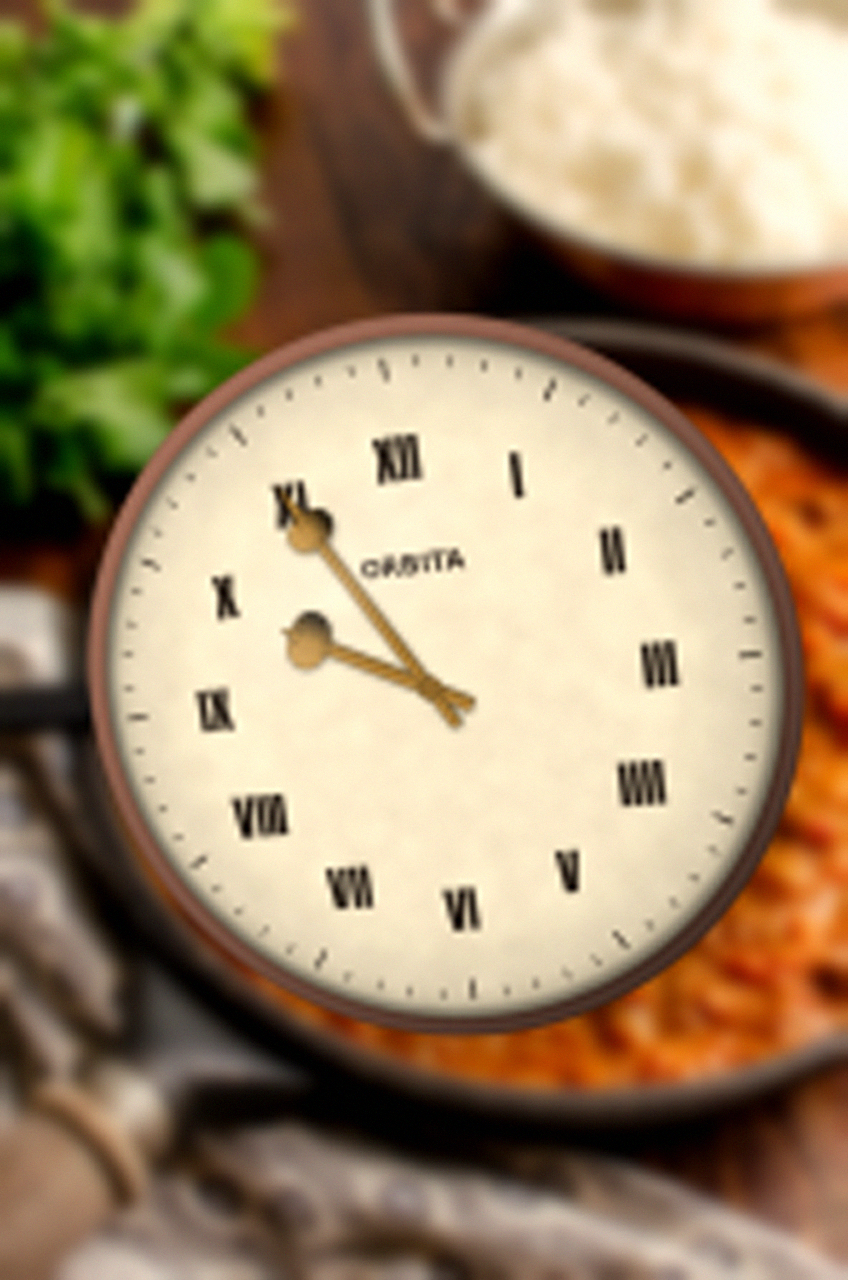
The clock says 9,55
